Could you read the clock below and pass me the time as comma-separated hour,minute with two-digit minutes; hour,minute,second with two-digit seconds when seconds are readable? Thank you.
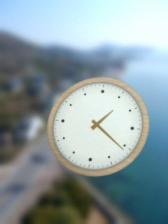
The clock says 1,21
